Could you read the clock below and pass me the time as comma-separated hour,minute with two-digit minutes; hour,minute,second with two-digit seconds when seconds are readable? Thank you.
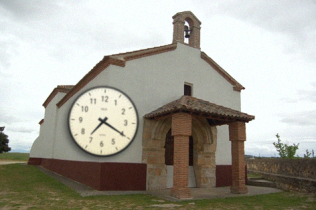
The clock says 7,20
